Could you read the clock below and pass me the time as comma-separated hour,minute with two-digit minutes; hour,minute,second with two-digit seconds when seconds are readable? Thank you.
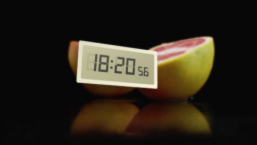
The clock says 18,20,56
